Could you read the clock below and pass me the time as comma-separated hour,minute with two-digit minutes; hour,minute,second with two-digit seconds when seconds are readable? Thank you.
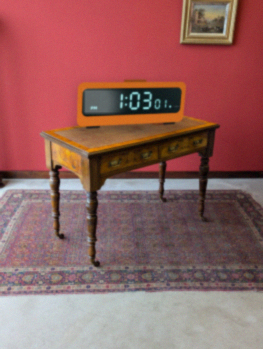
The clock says 1,03
